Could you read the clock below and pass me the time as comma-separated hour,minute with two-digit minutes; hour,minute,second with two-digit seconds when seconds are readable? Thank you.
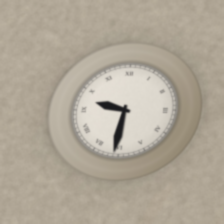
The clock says 9,31
